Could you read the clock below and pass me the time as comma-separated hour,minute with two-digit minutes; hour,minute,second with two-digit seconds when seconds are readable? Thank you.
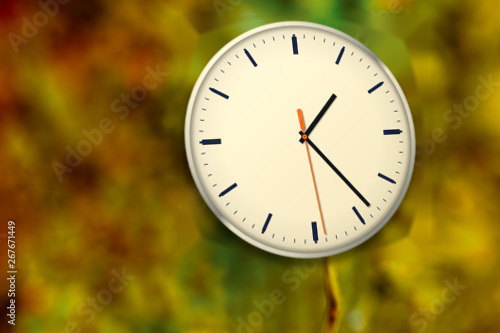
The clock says 1,23,29
